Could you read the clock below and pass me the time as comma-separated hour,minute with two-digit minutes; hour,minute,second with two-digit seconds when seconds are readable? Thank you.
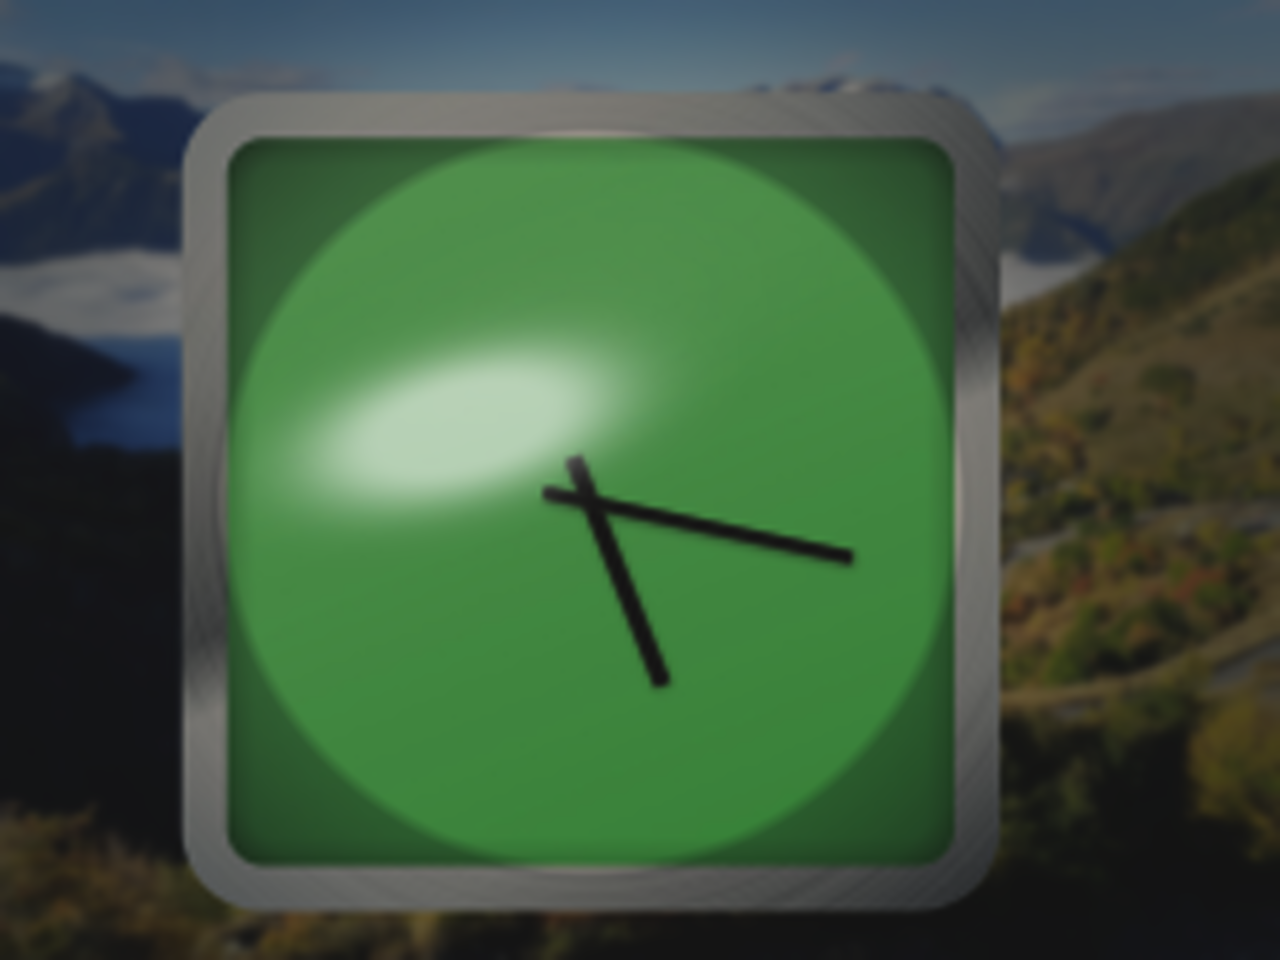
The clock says 5,17
